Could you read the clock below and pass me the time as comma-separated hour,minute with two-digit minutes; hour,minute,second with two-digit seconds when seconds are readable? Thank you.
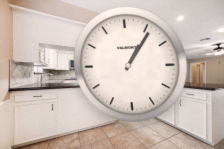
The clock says 1,06
